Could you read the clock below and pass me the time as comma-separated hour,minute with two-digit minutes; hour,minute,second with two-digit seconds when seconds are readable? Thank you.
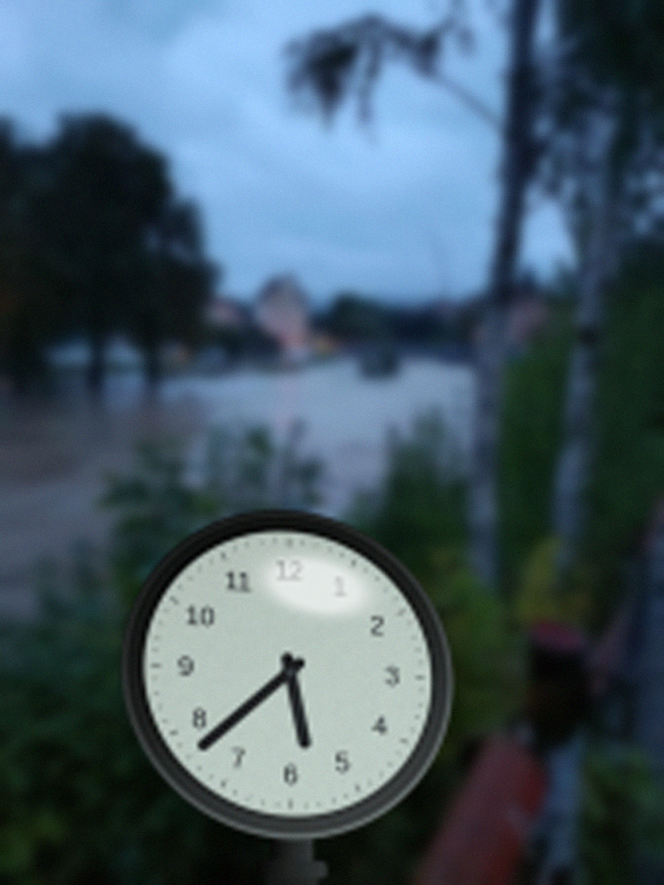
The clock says 5,38
